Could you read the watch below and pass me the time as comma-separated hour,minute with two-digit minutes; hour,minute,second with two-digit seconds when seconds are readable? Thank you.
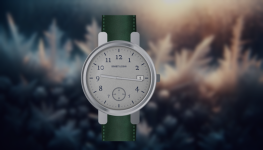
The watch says 9,16
